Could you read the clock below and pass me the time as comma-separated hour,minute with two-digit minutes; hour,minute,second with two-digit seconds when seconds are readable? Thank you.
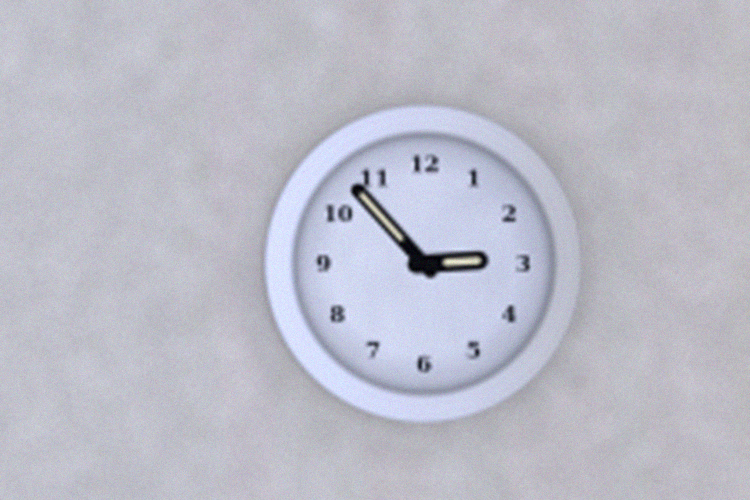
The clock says 2,53
